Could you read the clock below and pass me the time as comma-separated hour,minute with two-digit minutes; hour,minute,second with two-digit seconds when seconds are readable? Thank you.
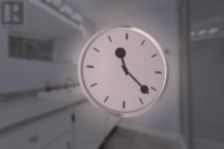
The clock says 11,22
